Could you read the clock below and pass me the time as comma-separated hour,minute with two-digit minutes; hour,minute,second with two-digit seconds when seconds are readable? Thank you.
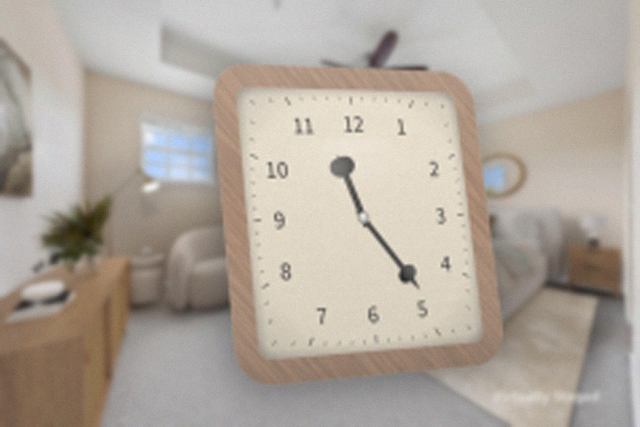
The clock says 11,24
